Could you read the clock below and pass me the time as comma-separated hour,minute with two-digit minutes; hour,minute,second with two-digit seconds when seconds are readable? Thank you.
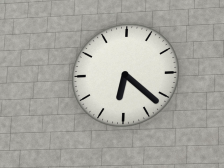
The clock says 6,22
